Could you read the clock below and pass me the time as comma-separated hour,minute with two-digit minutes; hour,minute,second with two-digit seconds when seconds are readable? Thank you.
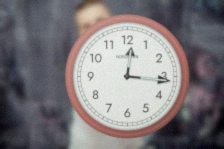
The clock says 12,16
